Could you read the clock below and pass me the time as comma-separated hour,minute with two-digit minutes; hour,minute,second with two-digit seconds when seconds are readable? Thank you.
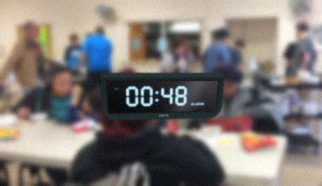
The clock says 0,48
